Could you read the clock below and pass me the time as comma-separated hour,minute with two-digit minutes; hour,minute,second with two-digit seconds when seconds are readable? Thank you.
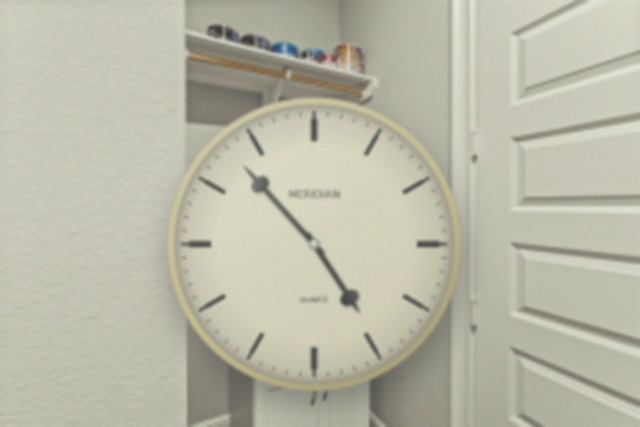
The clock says 4,53
